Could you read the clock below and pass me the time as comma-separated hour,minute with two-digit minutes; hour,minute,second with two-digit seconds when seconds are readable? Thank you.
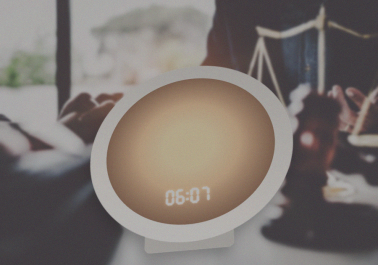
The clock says 6,07
